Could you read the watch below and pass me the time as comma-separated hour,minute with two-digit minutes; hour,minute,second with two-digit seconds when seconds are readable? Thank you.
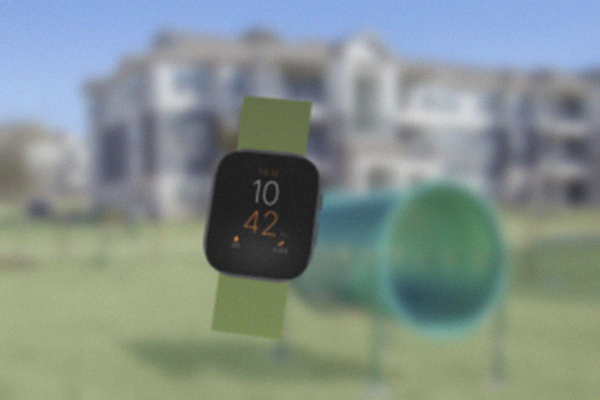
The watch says 10,42
